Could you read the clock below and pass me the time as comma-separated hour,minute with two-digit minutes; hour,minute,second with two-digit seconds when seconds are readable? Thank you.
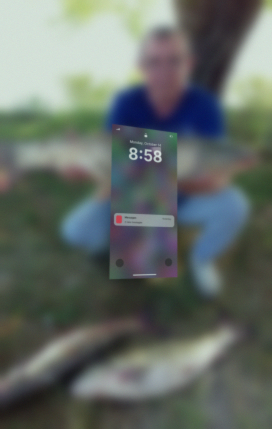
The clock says 8,58
